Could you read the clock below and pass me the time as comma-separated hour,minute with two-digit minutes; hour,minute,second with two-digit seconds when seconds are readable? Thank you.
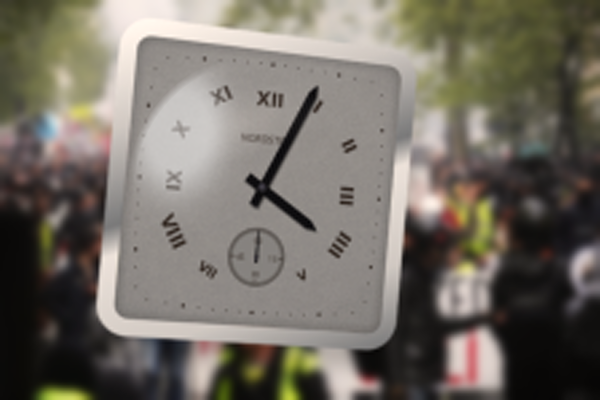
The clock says 4,04
